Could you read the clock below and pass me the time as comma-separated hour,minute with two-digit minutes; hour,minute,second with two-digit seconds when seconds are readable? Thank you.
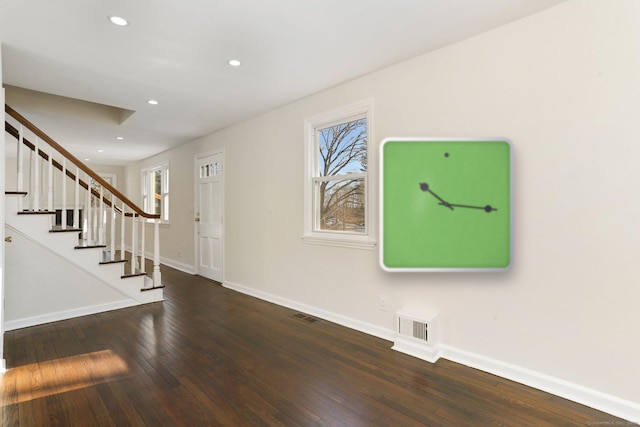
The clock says 10,16
